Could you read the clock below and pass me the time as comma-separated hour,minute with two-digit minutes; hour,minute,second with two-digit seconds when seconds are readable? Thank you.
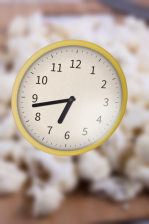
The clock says 6,43
